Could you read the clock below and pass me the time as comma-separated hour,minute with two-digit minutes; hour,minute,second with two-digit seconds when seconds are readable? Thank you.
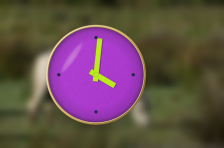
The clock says 4,01
